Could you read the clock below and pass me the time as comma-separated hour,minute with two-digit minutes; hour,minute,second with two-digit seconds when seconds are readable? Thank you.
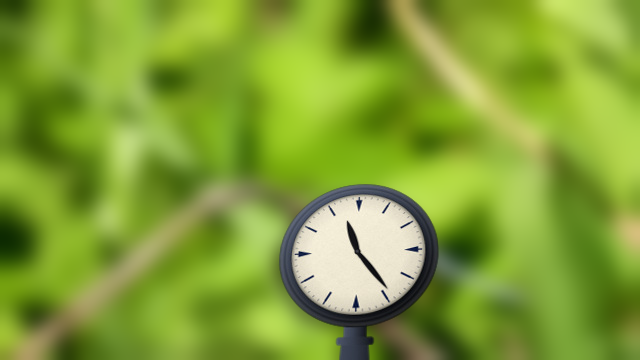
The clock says 11,24
